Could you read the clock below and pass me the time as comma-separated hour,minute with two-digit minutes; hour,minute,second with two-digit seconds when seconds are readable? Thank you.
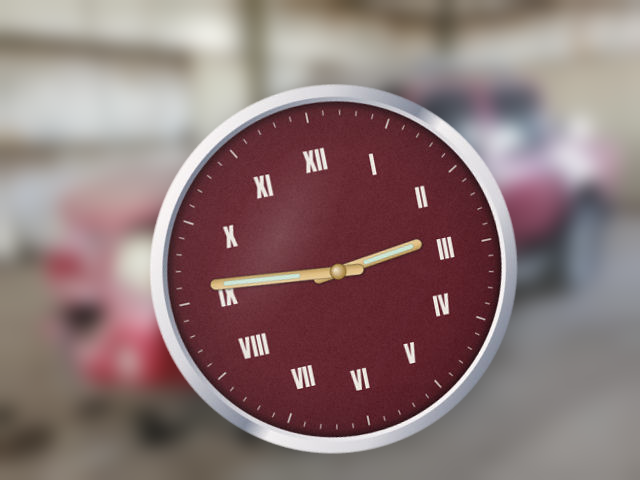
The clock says 2,46
